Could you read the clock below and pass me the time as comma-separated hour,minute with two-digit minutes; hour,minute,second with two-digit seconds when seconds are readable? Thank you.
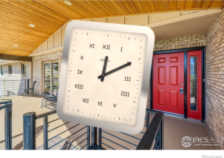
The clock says 12,10
